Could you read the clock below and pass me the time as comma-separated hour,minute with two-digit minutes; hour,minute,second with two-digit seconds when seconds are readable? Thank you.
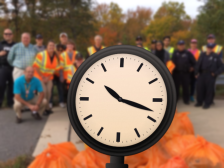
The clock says 10,18
